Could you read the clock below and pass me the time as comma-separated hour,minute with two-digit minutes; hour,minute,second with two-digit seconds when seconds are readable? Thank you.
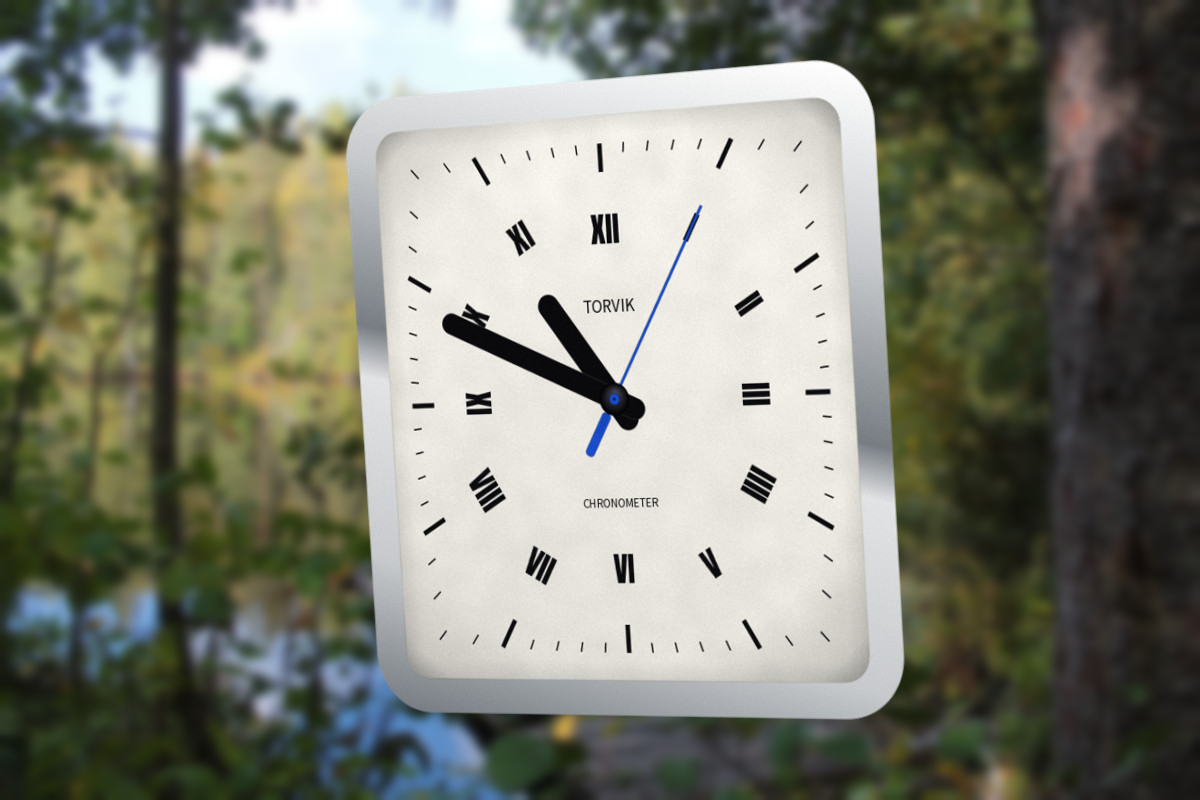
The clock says 10,49,05
